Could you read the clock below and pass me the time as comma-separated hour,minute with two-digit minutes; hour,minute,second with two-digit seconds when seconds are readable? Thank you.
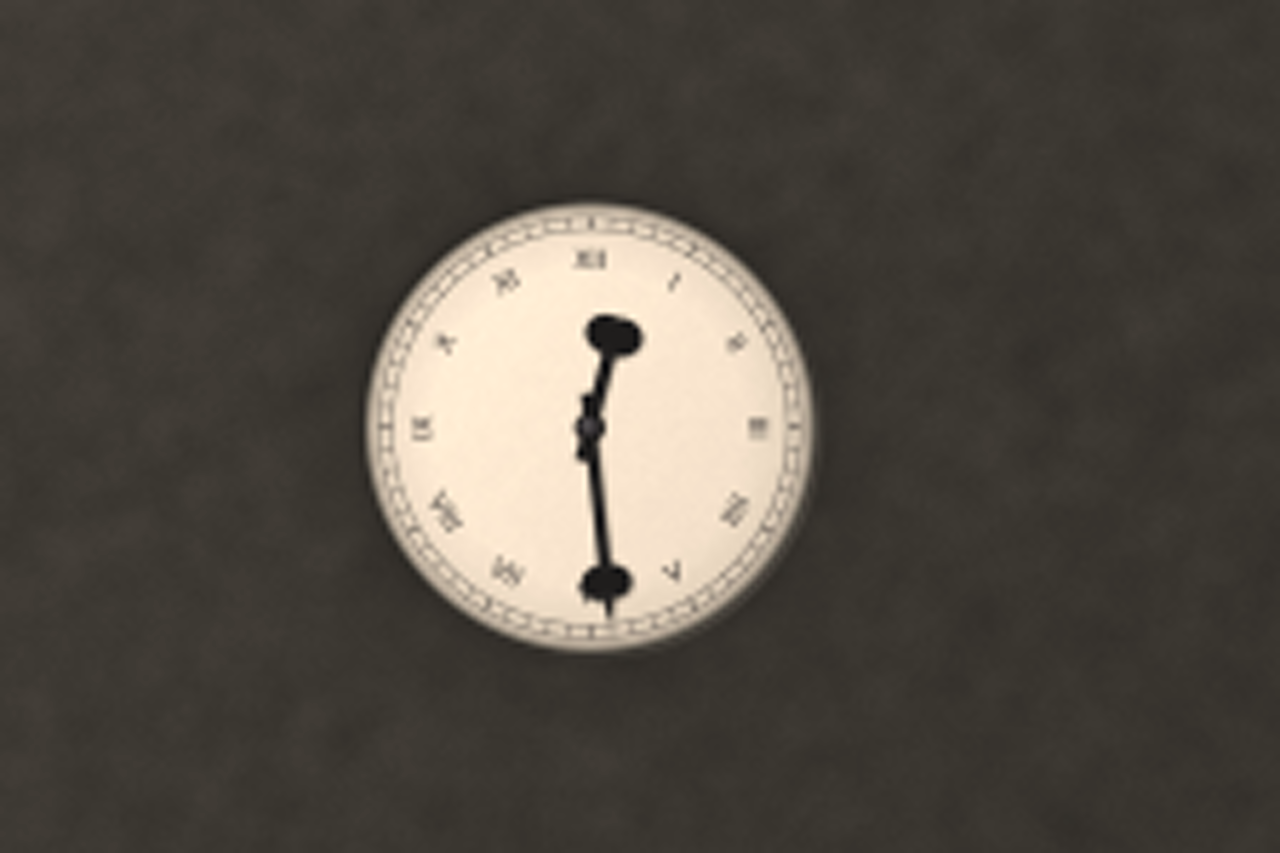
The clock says 12,29
